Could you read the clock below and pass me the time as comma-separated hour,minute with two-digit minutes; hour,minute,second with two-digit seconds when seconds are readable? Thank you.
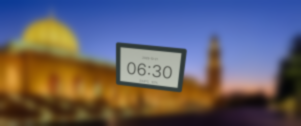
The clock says 6,30
